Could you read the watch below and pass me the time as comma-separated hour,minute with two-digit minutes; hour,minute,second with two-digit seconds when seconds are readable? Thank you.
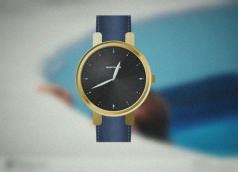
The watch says 12,41
